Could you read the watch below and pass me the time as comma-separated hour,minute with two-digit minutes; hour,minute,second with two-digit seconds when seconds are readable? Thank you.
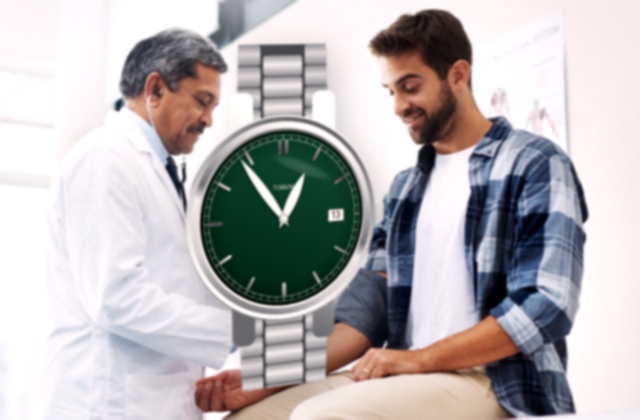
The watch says 12,54
